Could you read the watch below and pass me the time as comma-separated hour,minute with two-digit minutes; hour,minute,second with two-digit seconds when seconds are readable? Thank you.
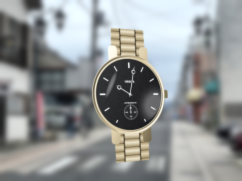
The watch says 10,02
